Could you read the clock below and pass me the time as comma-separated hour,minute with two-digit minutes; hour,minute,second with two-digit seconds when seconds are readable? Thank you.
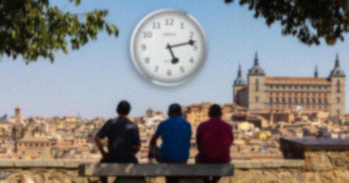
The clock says 5,13
